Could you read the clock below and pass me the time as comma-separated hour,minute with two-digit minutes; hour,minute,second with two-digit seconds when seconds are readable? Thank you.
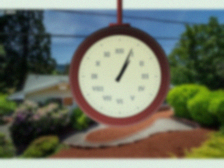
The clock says 1,04
